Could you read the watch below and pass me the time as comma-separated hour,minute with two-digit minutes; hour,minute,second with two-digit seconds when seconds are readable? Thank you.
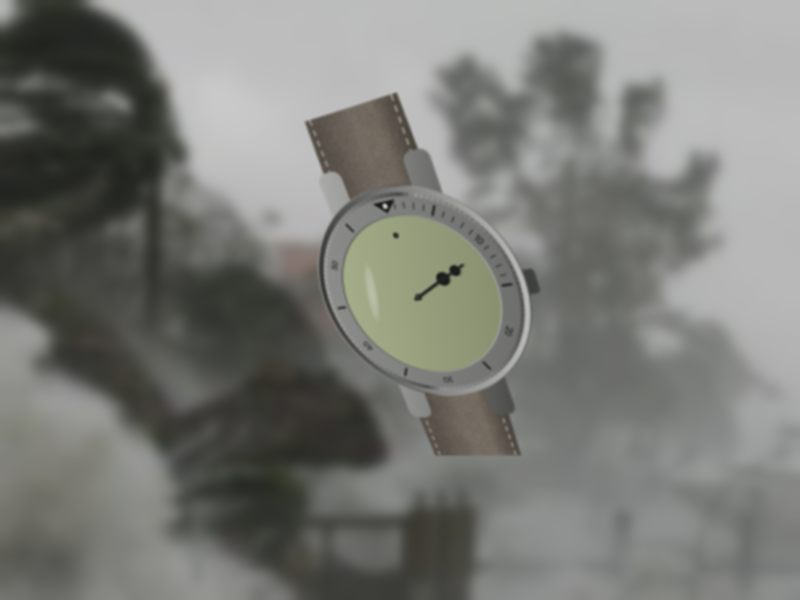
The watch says 2,11
